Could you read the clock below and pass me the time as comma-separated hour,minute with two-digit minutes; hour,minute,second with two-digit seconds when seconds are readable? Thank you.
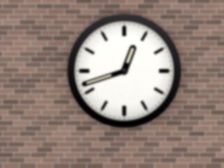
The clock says 12,42
